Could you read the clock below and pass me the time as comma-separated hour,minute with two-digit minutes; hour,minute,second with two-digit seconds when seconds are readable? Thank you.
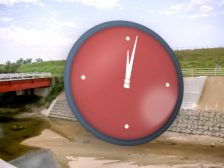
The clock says 12,02
